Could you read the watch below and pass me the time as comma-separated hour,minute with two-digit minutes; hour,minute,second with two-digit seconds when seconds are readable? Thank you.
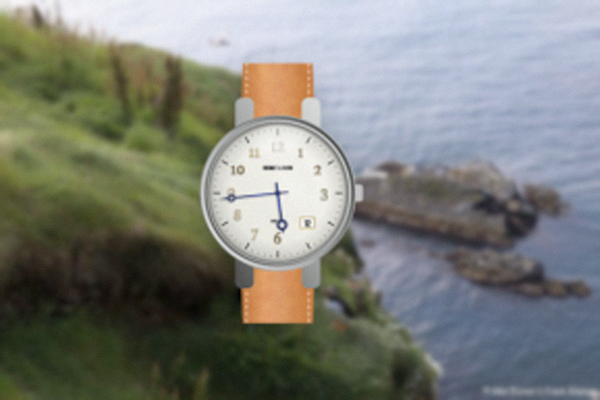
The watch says 5,44
